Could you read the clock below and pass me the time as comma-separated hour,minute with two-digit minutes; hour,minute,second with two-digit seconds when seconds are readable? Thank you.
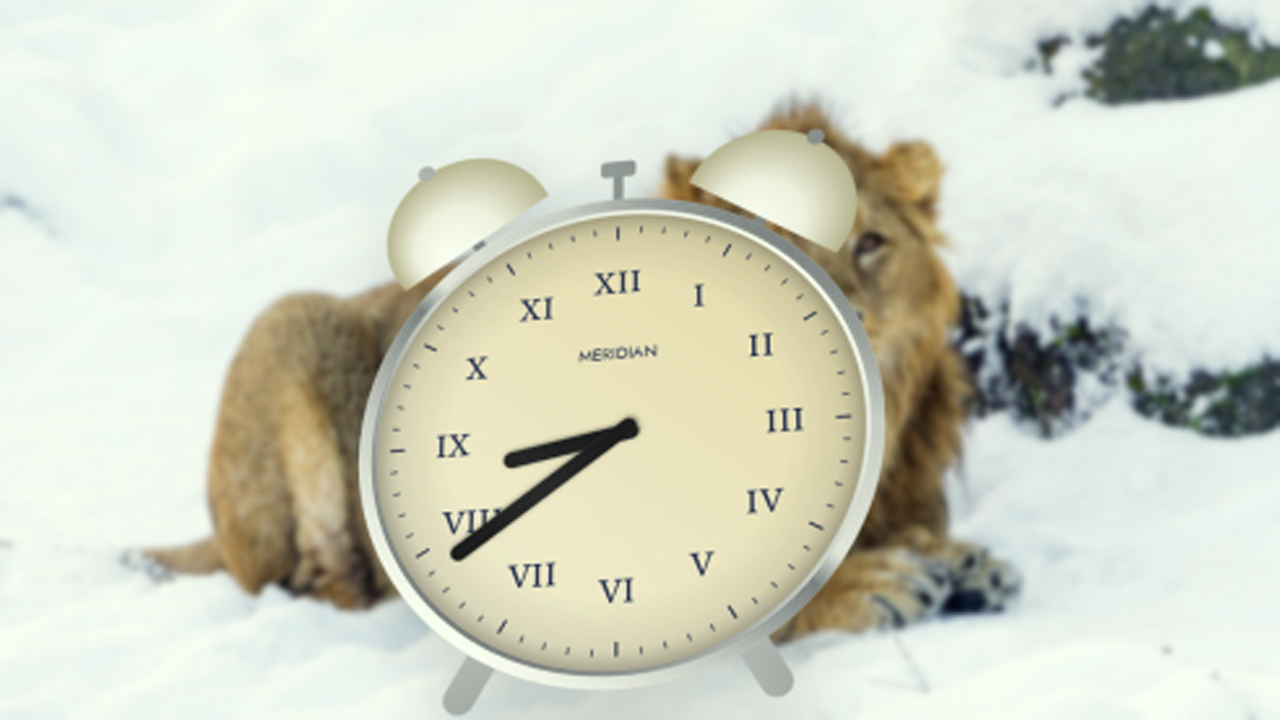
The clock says 8,39
